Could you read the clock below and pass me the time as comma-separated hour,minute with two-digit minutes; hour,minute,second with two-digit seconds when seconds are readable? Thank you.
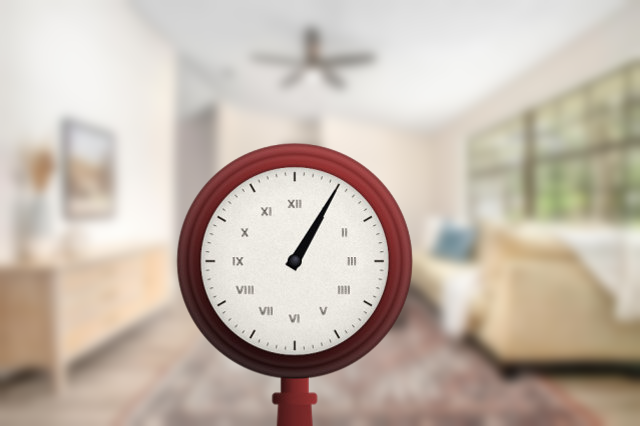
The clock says 1,05
